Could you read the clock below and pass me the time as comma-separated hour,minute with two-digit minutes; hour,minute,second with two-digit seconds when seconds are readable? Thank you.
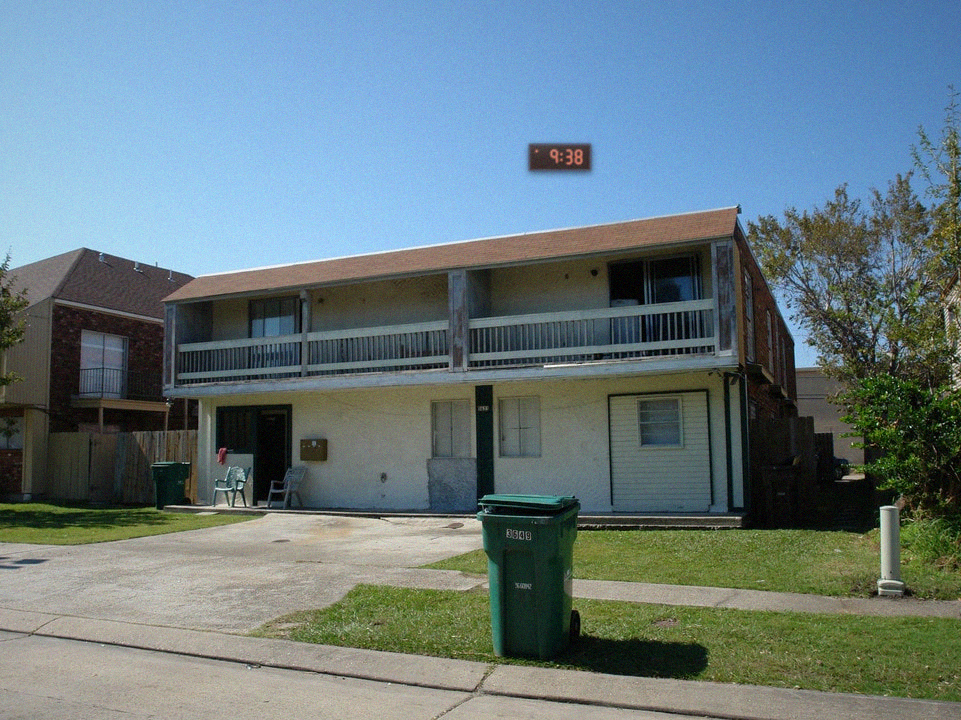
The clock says 9,38
